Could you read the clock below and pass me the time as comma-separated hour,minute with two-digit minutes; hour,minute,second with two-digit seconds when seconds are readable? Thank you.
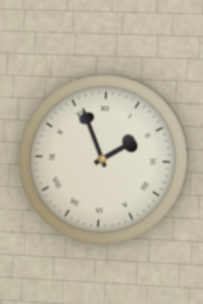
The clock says 1,56
